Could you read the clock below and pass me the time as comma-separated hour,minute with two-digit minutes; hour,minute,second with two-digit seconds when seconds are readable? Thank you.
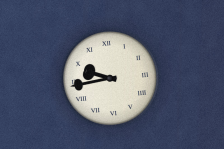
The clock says 9,44
